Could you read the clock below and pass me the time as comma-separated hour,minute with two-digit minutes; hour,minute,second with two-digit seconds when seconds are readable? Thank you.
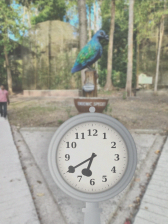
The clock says 6,40
